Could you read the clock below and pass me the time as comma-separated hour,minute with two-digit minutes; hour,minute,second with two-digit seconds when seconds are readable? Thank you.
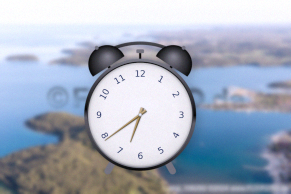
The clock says 6,39
